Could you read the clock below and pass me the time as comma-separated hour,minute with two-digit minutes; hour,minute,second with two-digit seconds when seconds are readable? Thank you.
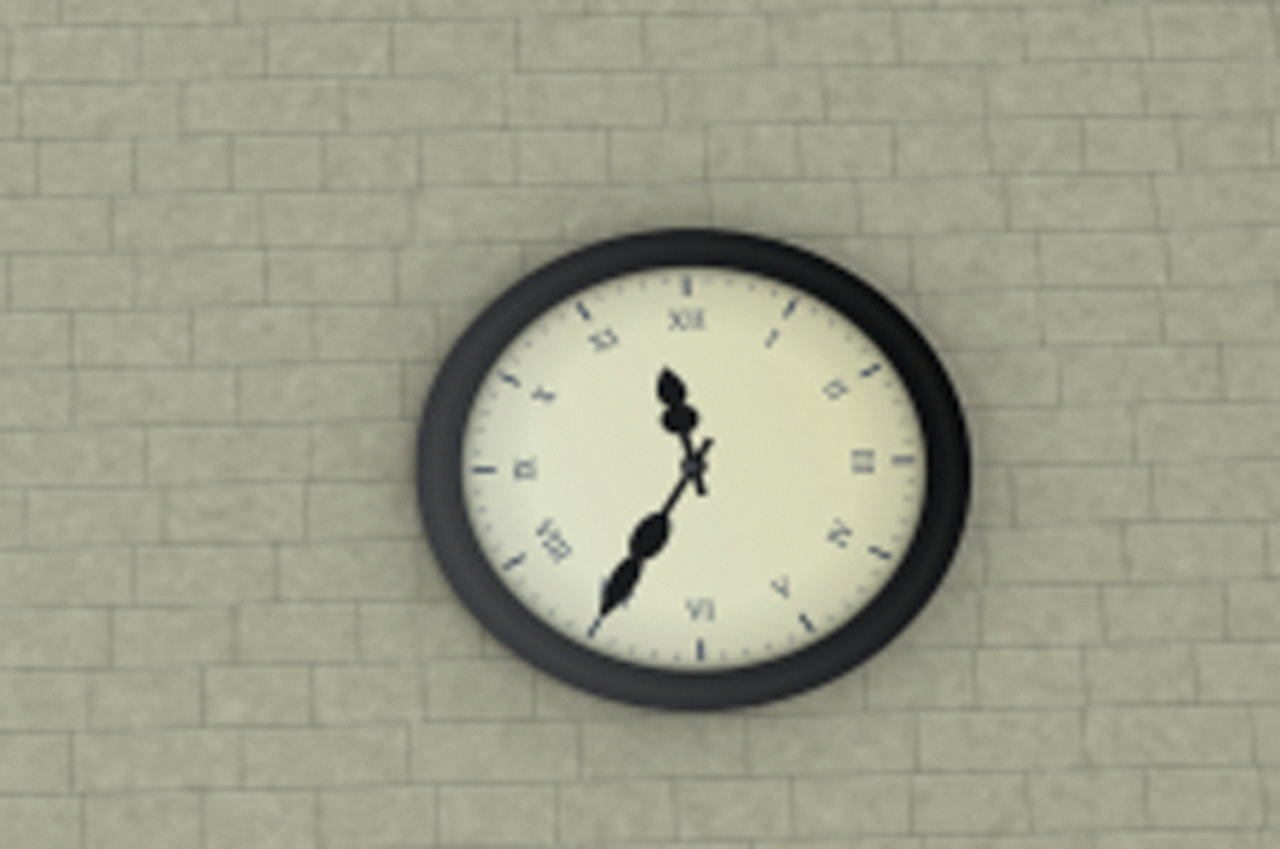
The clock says 11,35
